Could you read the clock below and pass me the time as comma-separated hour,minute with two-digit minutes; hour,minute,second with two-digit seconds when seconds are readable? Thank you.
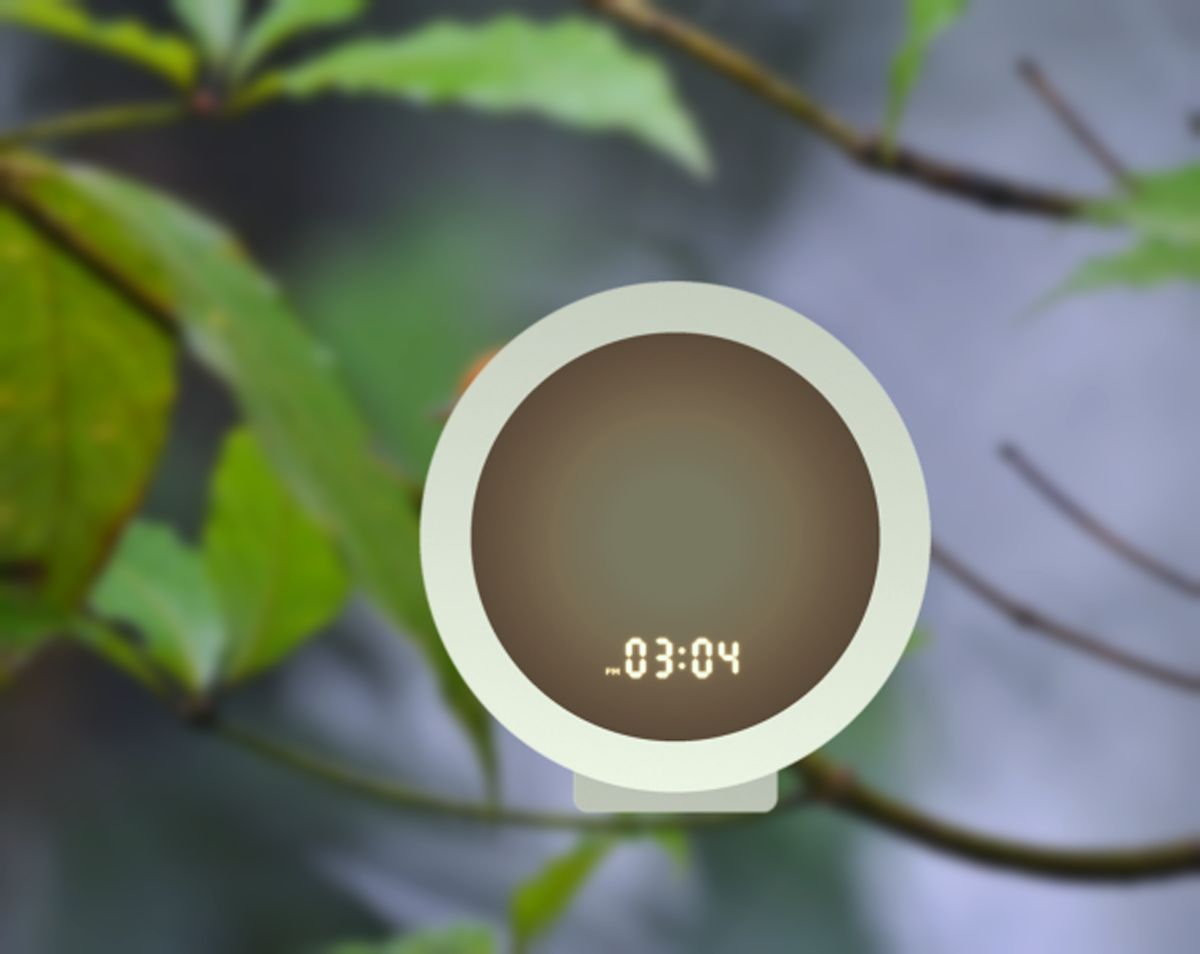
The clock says 3,04
